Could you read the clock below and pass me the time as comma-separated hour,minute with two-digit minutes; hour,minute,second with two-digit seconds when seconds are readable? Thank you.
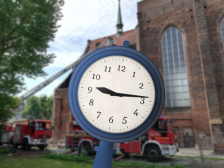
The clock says 9,14
